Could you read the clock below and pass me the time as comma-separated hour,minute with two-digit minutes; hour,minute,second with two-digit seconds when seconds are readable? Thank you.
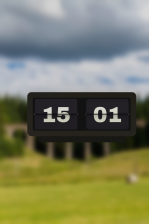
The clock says 15,01
